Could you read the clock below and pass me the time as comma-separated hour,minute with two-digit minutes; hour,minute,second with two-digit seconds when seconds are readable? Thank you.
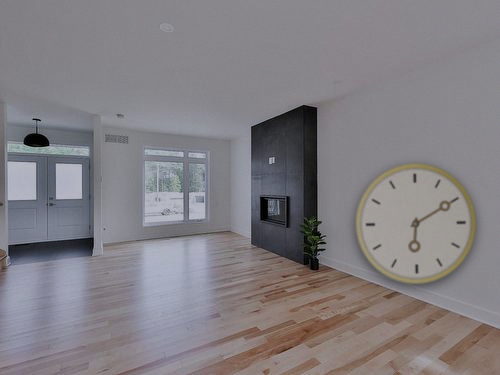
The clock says 6,10
